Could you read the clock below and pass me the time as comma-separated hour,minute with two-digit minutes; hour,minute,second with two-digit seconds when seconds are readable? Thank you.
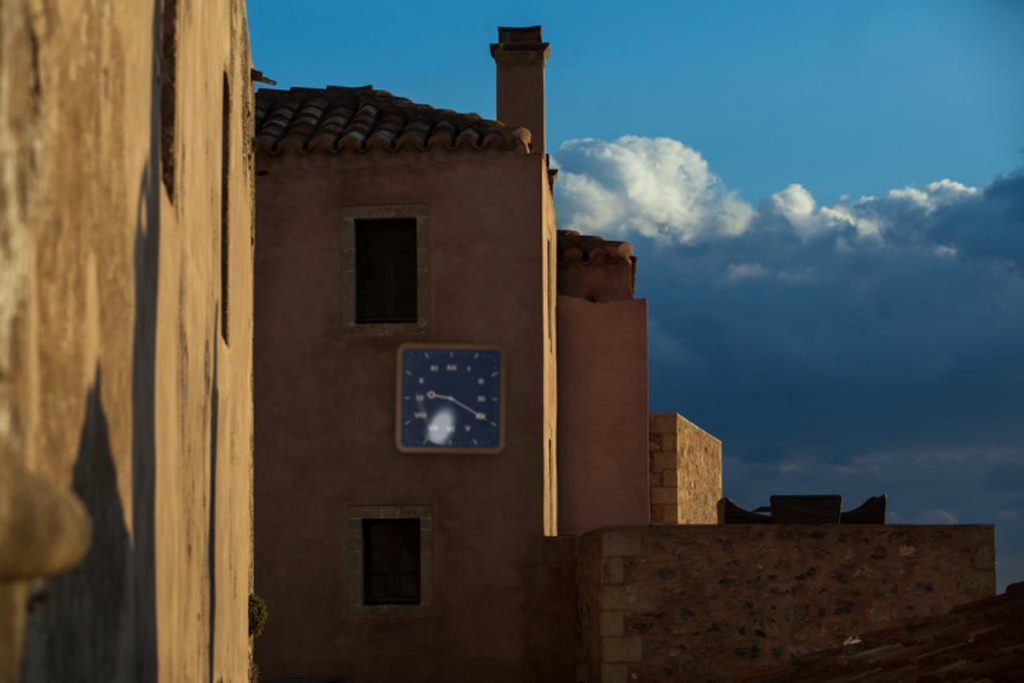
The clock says 9,20
